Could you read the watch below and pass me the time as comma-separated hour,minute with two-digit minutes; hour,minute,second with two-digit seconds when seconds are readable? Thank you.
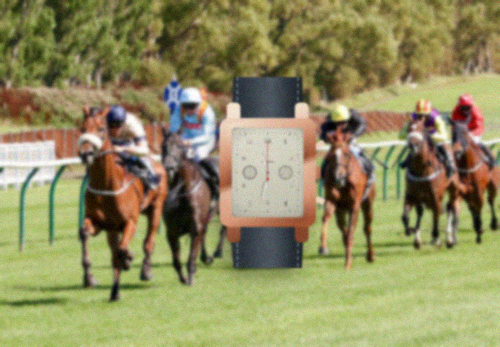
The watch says 11,32
